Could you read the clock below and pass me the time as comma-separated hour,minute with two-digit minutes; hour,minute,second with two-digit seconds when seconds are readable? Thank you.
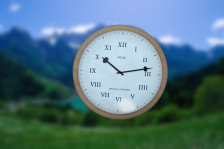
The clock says 10,13
